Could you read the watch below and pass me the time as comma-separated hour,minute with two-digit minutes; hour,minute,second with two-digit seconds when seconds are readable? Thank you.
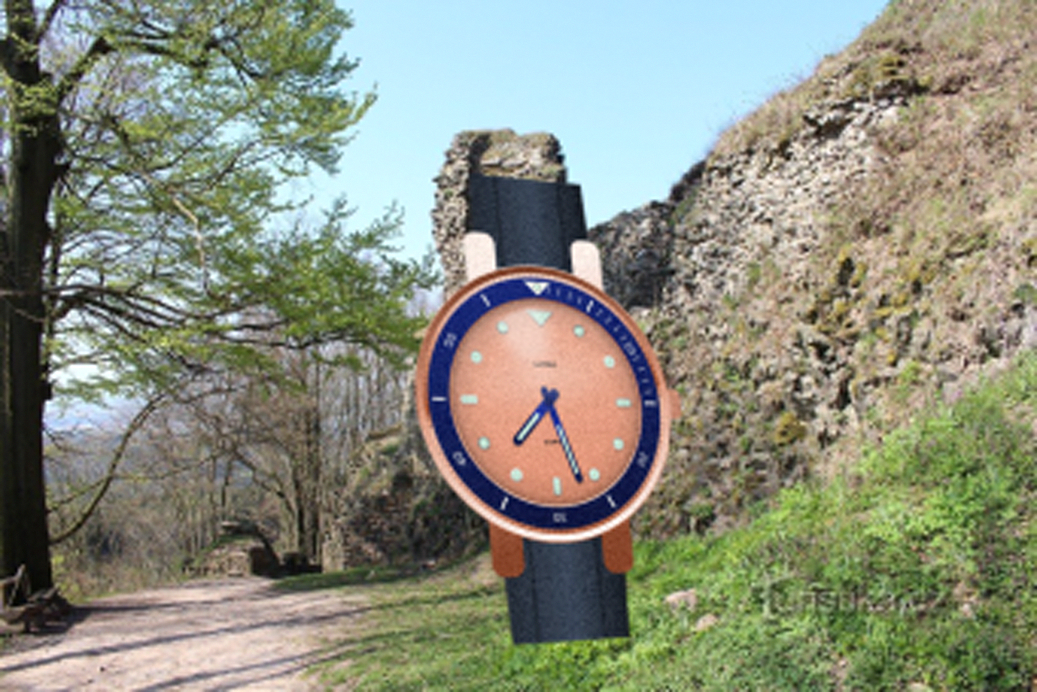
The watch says 7,27
